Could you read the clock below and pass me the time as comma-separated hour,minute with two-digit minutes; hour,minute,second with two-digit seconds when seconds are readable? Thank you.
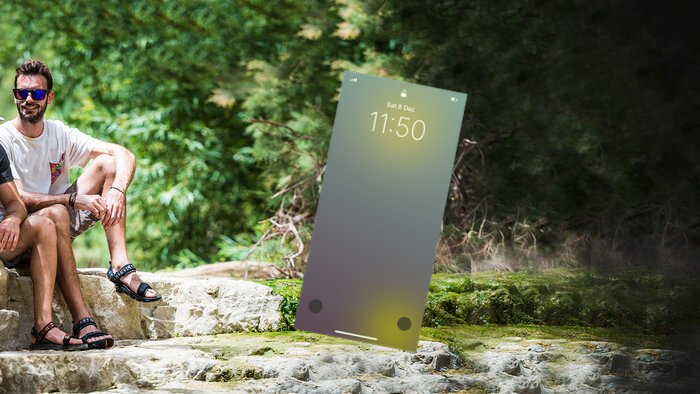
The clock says 11,50
